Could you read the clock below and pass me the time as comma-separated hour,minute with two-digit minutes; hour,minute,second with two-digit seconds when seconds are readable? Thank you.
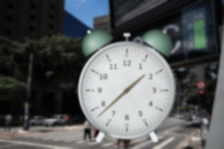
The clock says 1,38
